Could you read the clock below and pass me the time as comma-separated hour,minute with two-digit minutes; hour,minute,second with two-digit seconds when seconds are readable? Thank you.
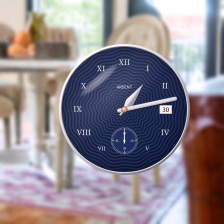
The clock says 1,13
